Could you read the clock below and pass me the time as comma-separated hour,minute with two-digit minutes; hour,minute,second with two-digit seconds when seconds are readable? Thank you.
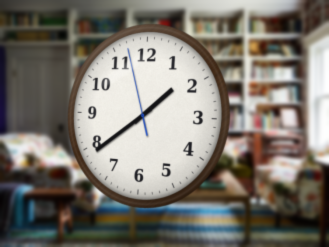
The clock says 1,38,57
